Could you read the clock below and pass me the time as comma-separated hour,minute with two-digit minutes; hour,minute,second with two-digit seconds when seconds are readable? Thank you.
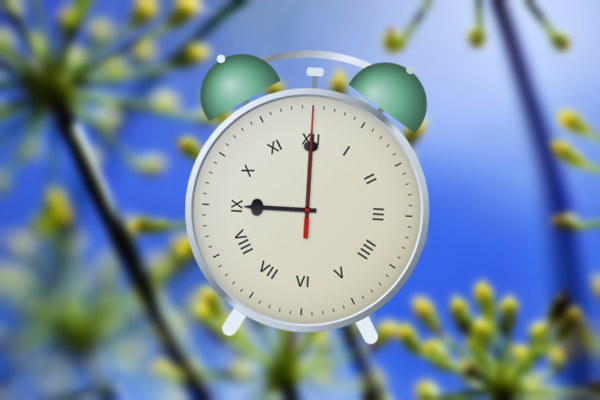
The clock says 9,00,00
